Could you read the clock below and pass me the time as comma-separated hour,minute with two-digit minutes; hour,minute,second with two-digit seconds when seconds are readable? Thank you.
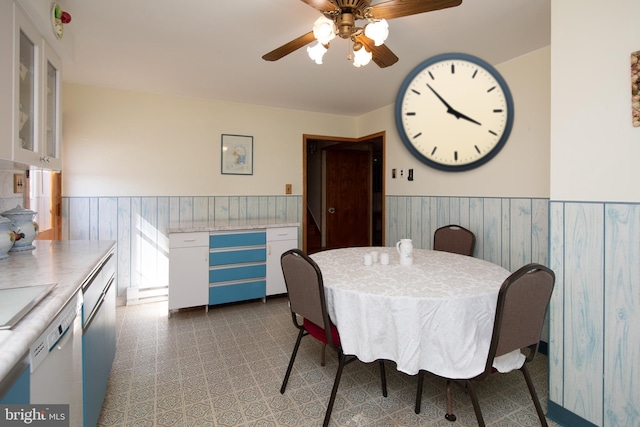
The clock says 3,53
